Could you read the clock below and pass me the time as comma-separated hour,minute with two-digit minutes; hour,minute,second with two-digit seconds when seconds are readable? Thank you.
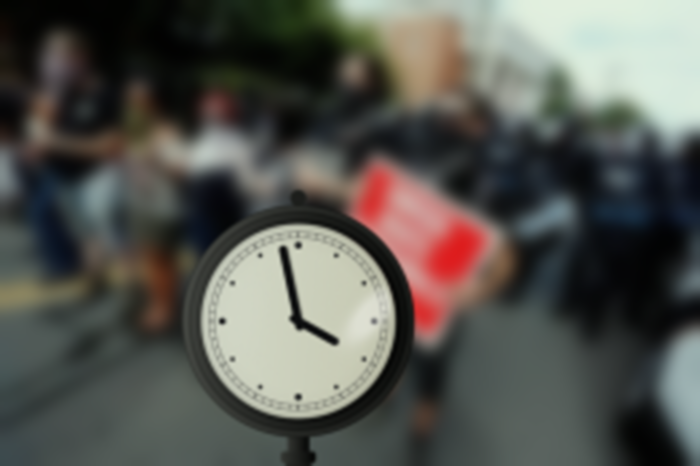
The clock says 3,58
